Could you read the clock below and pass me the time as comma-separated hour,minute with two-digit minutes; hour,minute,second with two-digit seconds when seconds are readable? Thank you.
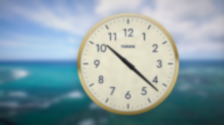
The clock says 10,22
